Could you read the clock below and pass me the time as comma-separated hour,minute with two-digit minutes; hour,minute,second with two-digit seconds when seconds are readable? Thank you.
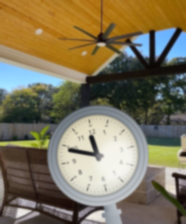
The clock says 11,49
